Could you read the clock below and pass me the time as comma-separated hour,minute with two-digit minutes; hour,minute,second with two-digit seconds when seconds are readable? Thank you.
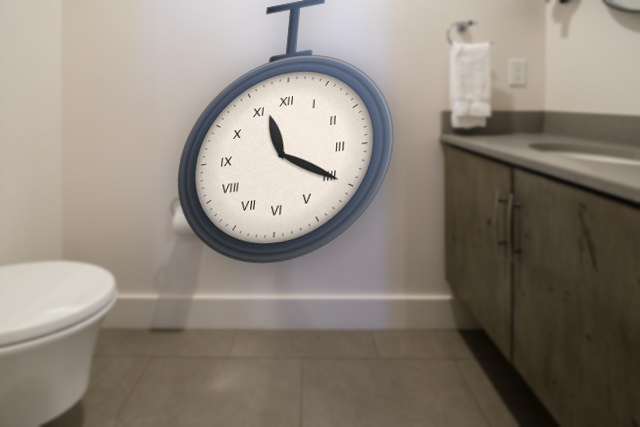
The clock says 11,20
